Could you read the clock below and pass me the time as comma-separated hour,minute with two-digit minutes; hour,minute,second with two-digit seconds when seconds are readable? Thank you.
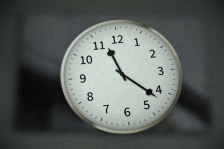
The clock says 11,22
